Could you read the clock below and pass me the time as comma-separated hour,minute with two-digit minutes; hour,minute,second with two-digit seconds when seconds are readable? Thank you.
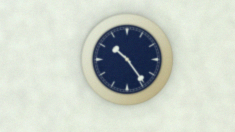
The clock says 10,24
